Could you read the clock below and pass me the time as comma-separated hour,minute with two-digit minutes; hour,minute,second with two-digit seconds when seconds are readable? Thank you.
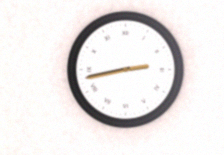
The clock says 2,43
